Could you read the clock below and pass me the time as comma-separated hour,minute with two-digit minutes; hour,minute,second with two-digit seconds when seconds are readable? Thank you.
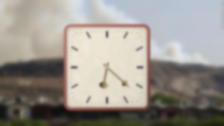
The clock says 6,22
